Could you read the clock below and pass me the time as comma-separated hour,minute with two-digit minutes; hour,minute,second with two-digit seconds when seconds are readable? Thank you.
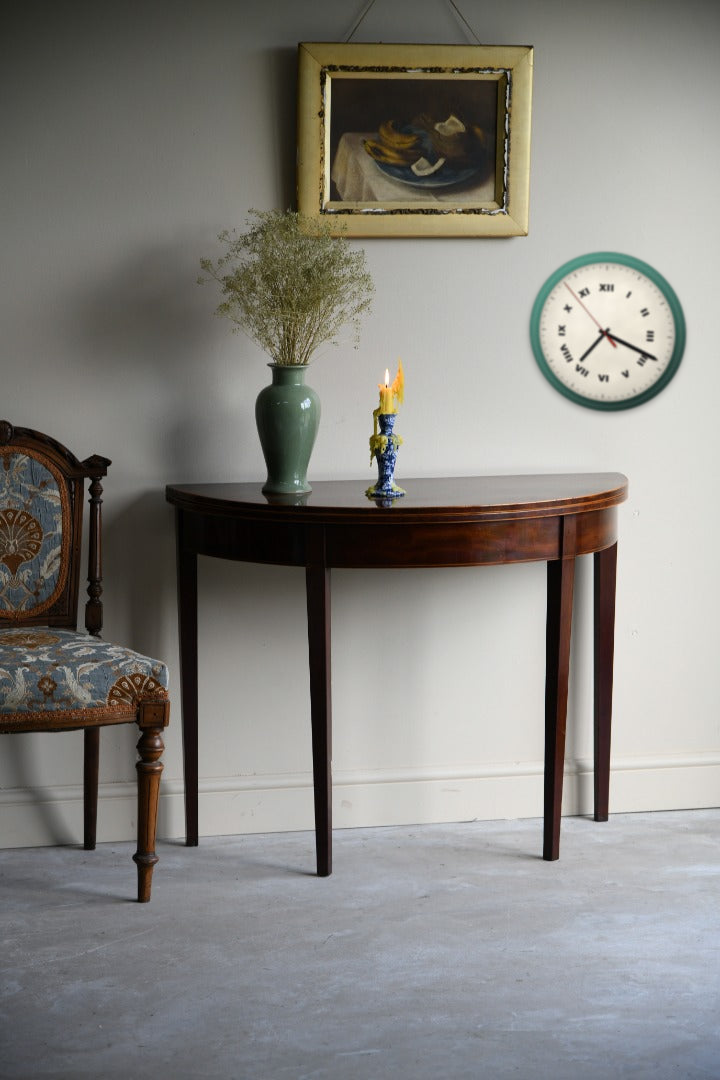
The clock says 7,18,53
